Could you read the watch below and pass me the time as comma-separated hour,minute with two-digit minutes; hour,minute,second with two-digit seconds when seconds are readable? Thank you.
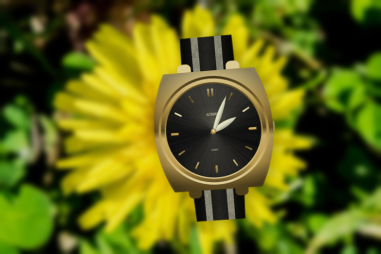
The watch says 2,04
